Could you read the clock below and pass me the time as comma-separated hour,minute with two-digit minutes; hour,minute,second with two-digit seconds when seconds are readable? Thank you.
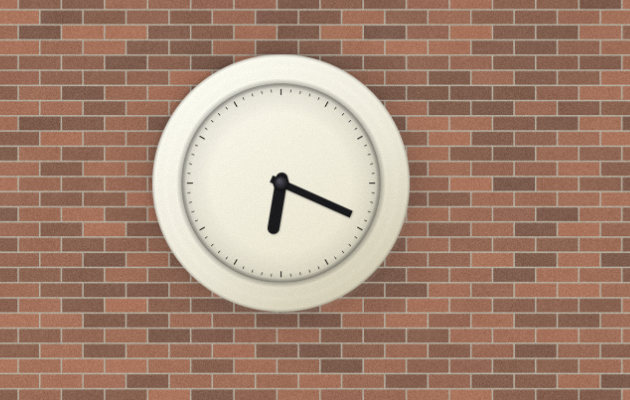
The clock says 6,19
